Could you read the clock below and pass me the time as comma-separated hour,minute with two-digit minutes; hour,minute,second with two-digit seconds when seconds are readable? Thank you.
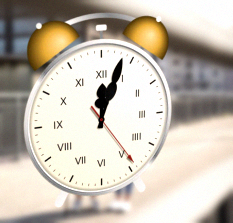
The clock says 12,03,24
